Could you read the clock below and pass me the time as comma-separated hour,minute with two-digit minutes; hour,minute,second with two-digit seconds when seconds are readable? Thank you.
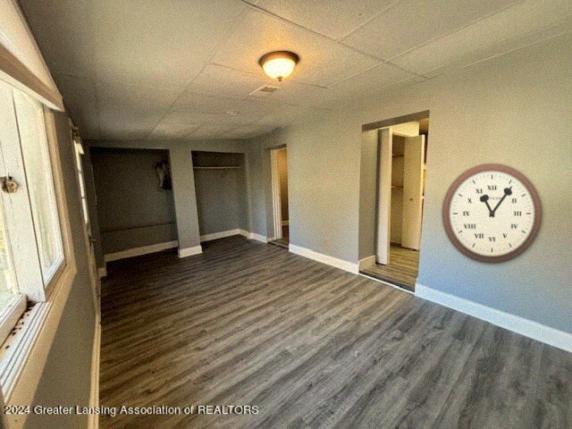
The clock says 11,06
